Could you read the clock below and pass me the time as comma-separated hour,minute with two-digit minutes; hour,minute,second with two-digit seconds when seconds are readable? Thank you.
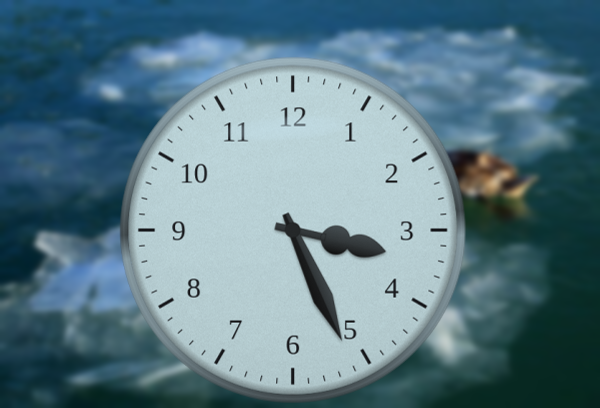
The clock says 3,26
